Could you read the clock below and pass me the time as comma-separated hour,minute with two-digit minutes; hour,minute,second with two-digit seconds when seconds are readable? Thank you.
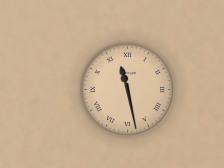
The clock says 11,28
